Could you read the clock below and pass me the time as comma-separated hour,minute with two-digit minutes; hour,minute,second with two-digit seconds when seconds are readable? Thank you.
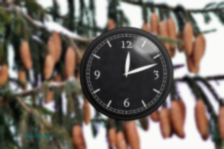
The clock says 12,12
